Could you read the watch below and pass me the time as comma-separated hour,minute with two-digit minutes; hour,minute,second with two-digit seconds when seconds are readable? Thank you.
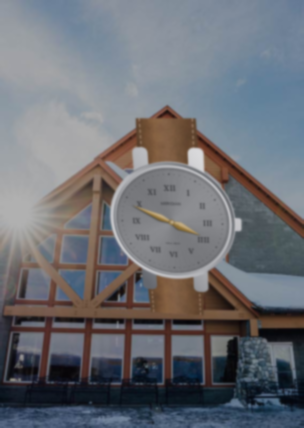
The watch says 3,49
